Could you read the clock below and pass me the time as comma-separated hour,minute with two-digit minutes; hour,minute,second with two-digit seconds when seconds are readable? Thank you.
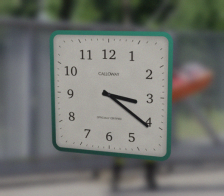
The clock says 3,21
